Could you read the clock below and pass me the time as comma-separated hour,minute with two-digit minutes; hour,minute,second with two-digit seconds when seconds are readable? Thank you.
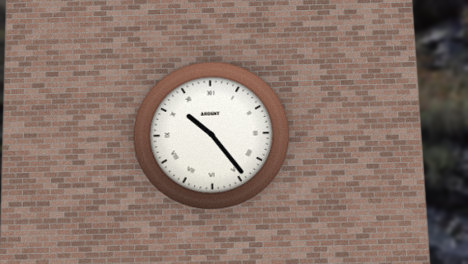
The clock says 10,24
